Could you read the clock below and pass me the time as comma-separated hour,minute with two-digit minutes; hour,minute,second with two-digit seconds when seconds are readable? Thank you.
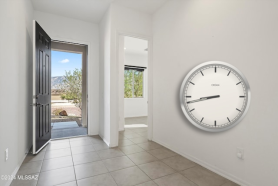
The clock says 8,43
